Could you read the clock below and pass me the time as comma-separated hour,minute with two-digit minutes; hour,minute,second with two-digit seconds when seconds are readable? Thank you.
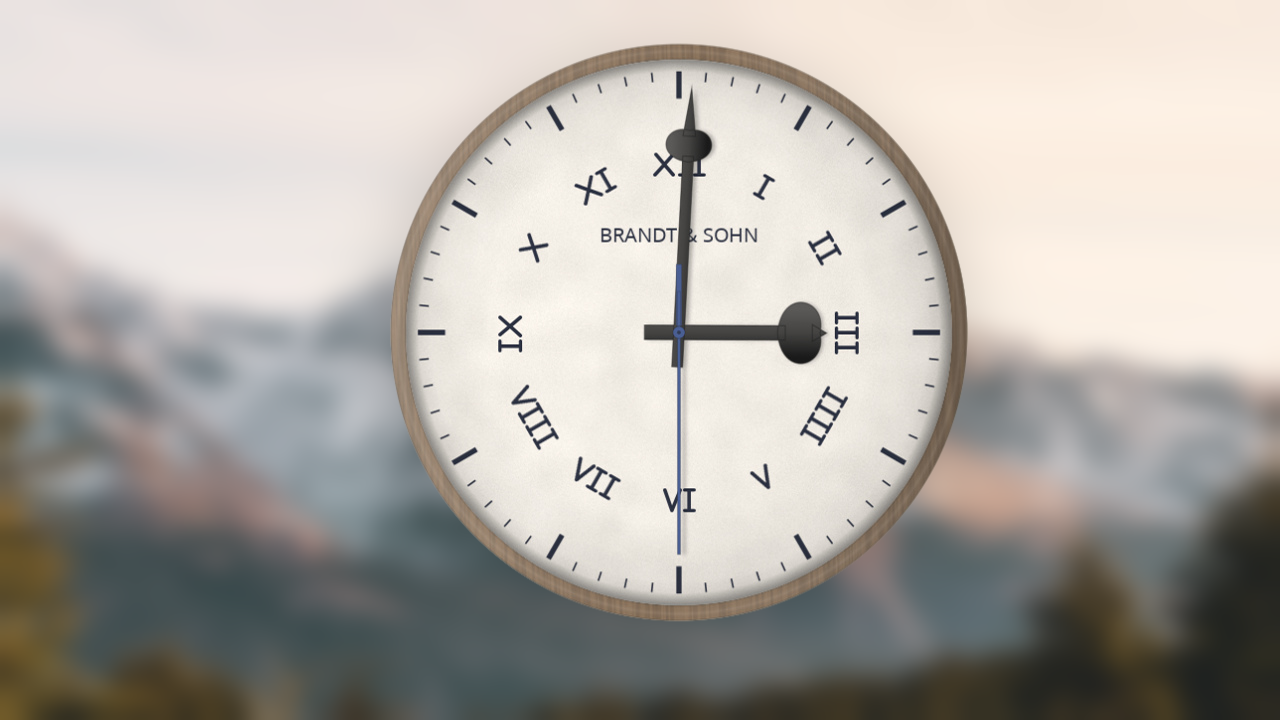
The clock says 3,00,30
